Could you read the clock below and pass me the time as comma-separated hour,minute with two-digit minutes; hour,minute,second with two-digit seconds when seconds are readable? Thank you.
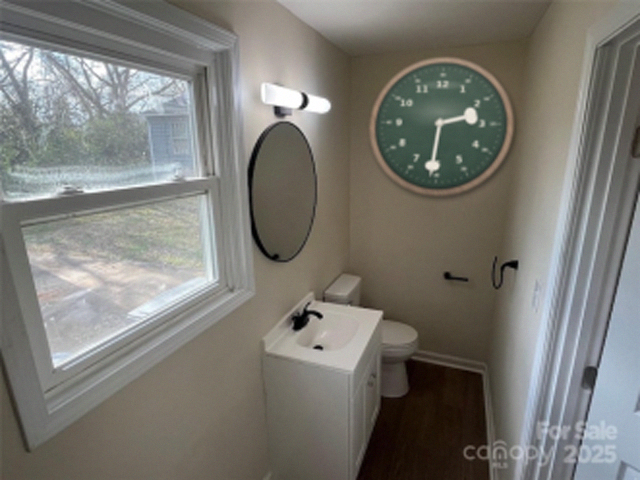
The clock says 2,31
